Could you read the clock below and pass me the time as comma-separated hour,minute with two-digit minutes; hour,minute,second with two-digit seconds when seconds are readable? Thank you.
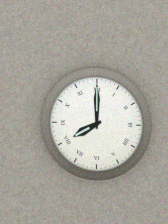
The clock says 8,00
